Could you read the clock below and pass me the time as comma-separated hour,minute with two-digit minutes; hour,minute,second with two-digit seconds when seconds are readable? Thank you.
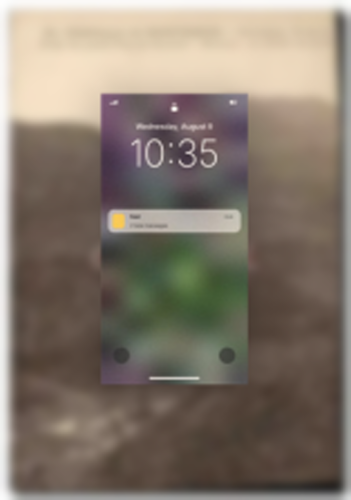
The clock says 10,35
